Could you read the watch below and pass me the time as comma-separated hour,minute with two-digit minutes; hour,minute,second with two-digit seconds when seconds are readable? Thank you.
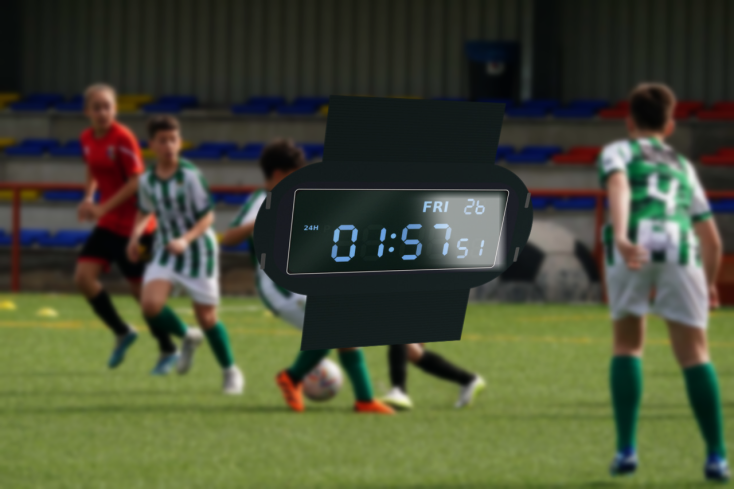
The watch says 1,57,51
